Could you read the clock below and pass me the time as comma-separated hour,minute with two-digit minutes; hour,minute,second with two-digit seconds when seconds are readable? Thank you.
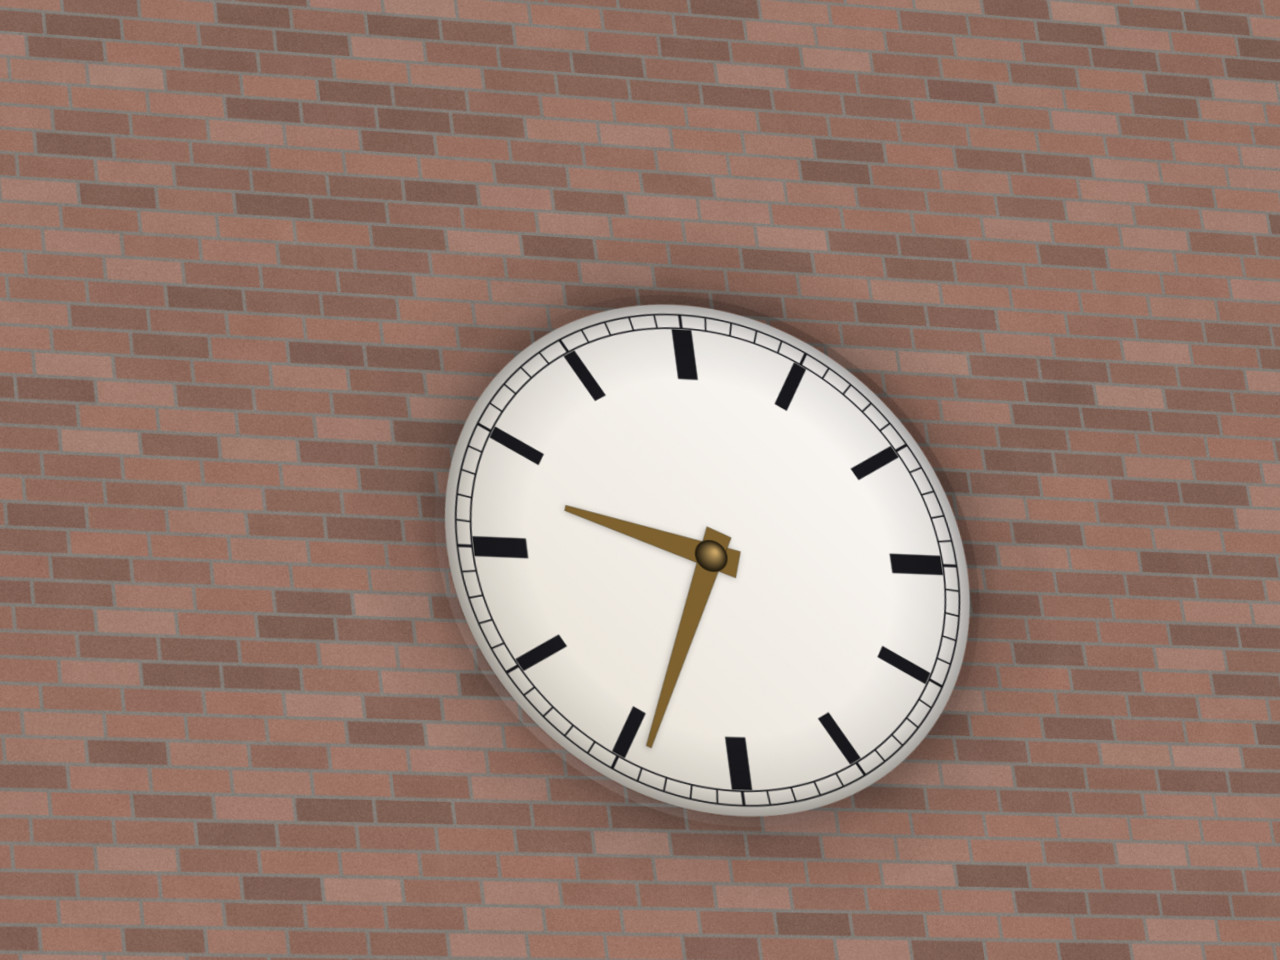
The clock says 9,34
